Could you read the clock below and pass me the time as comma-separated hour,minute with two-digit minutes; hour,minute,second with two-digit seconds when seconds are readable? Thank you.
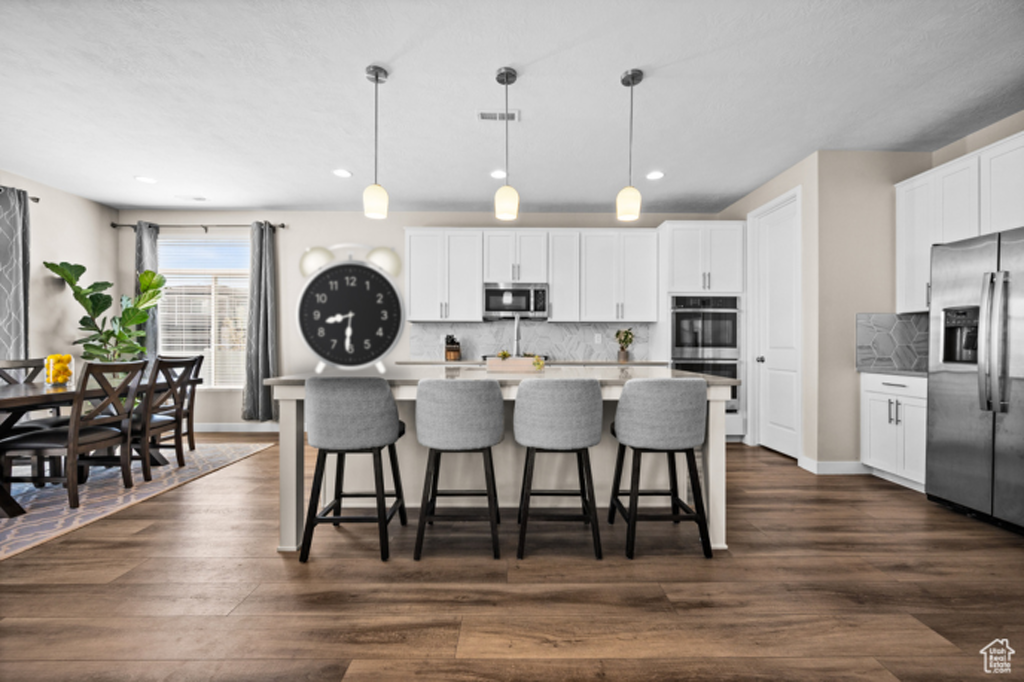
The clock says 8,31
